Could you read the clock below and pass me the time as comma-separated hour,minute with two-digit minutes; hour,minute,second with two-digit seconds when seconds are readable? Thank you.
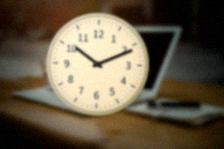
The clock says 10,11
